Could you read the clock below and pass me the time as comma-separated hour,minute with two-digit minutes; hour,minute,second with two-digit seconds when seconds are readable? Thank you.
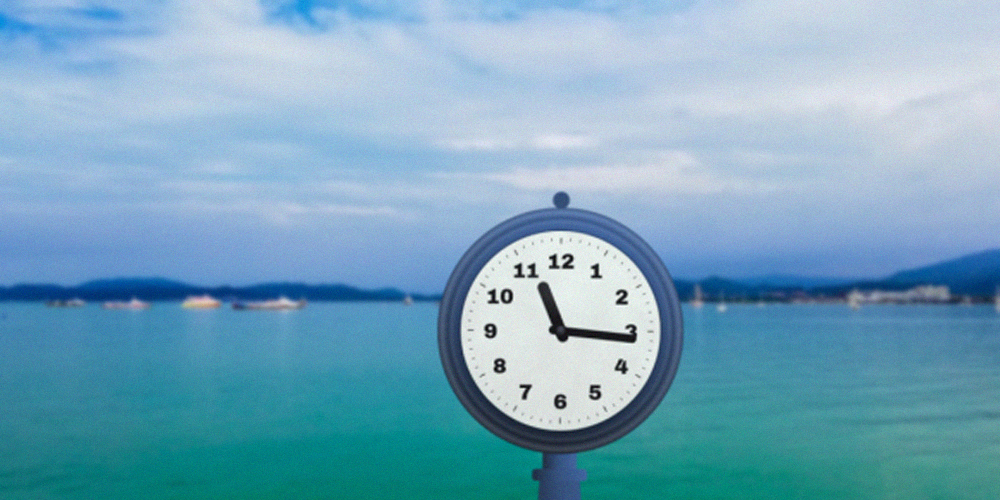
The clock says 11,16
